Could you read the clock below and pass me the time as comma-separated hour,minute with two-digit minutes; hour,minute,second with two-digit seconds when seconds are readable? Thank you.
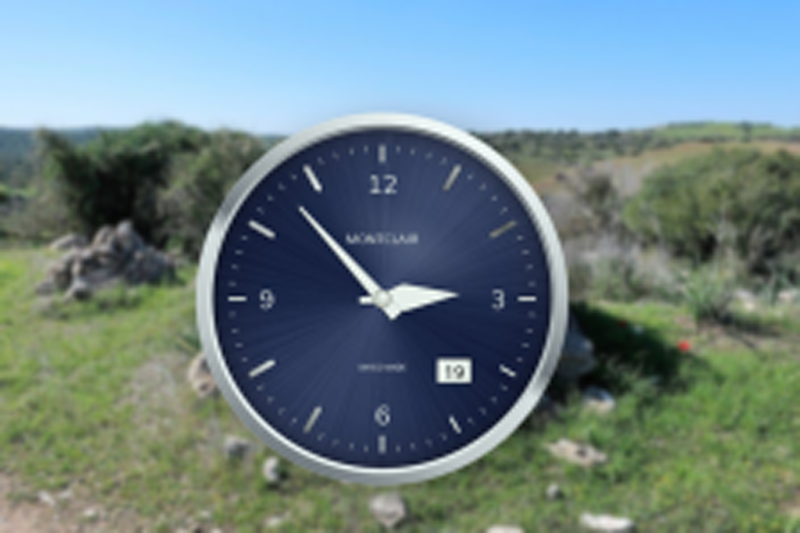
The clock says 2,53
